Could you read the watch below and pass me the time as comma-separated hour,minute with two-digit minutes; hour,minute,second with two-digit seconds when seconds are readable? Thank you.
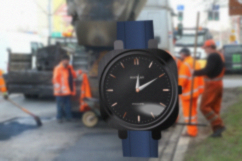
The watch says 12,10
